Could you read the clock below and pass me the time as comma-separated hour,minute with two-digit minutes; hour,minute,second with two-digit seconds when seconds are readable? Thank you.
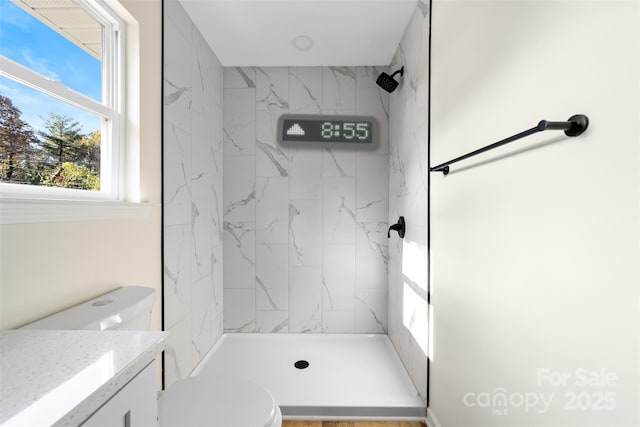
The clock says 8,55
